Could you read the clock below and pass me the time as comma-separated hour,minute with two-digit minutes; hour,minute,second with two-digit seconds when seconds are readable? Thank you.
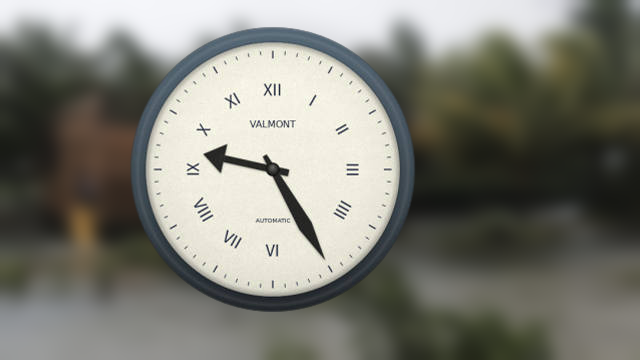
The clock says 9,25
